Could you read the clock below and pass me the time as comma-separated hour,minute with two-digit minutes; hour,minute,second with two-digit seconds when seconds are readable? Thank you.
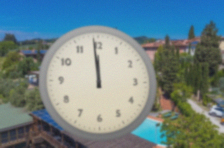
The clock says 11,59
